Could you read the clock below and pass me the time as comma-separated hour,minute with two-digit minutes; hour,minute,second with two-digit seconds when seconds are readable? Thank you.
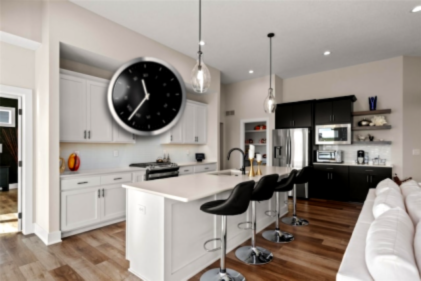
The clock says 11,37
